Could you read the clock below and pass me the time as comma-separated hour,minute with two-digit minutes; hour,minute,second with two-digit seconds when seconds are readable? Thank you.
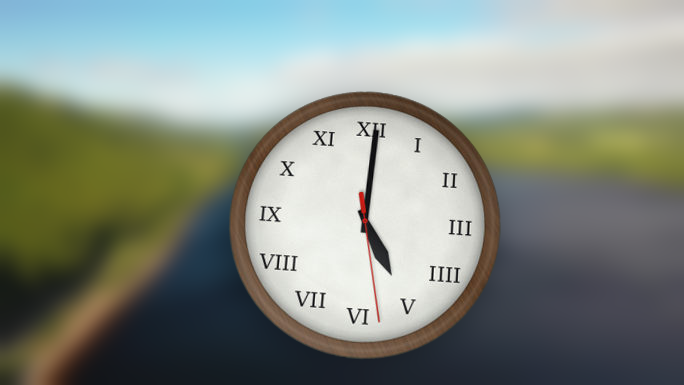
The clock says 5,00,28
